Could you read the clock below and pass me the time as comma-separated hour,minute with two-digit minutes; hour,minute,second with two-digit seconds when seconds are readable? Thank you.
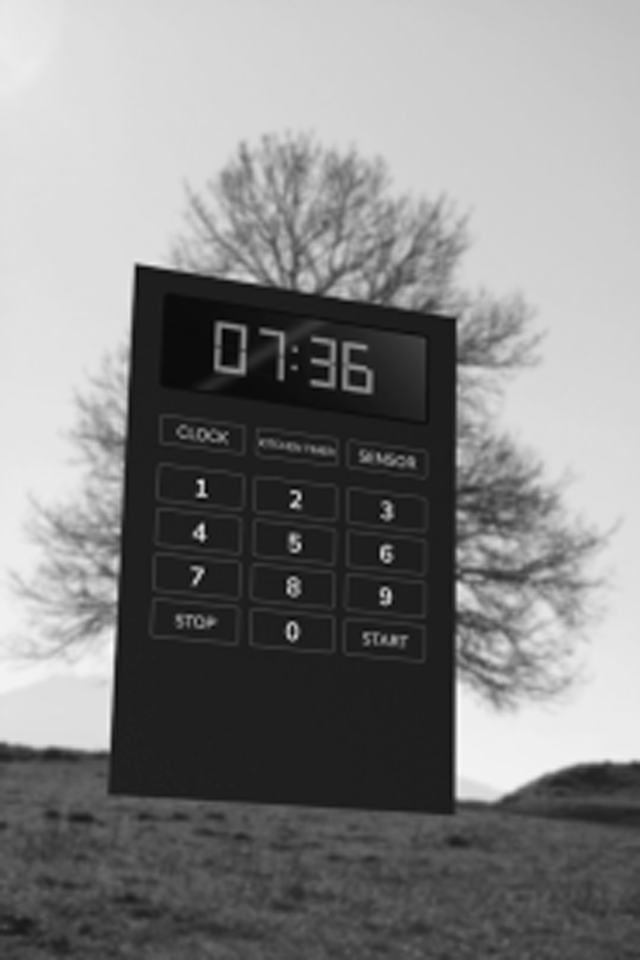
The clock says 7,36
